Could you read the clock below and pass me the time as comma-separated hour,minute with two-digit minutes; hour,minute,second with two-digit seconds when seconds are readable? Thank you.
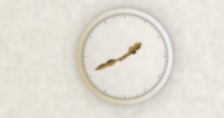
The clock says 1,41
